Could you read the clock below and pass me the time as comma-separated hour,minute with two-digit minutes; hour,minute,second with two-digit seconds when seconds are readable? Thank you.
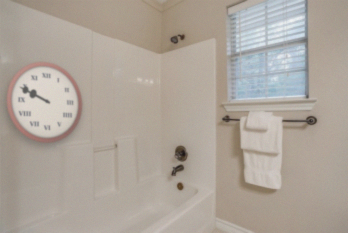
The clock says 9,49
